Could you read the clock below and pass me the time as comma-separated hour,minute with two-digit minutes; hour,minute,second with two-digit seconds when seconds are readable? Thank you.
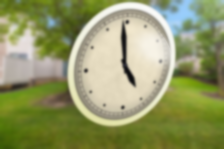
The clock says 4,59
